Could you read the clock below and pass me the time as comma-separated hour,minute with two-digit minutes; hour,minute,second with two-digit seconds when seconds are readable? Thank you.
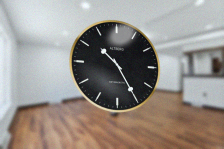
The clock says 10,25
